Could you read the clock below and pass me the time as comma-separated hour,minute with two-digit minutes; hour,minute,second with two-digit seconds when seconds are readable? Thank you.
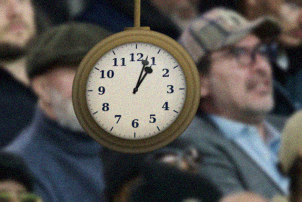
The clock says 1,03
